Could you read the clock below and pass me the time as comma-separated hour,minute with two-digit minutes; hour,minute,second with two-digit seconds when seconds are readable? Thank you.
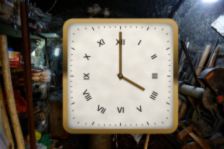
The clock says 4,00
